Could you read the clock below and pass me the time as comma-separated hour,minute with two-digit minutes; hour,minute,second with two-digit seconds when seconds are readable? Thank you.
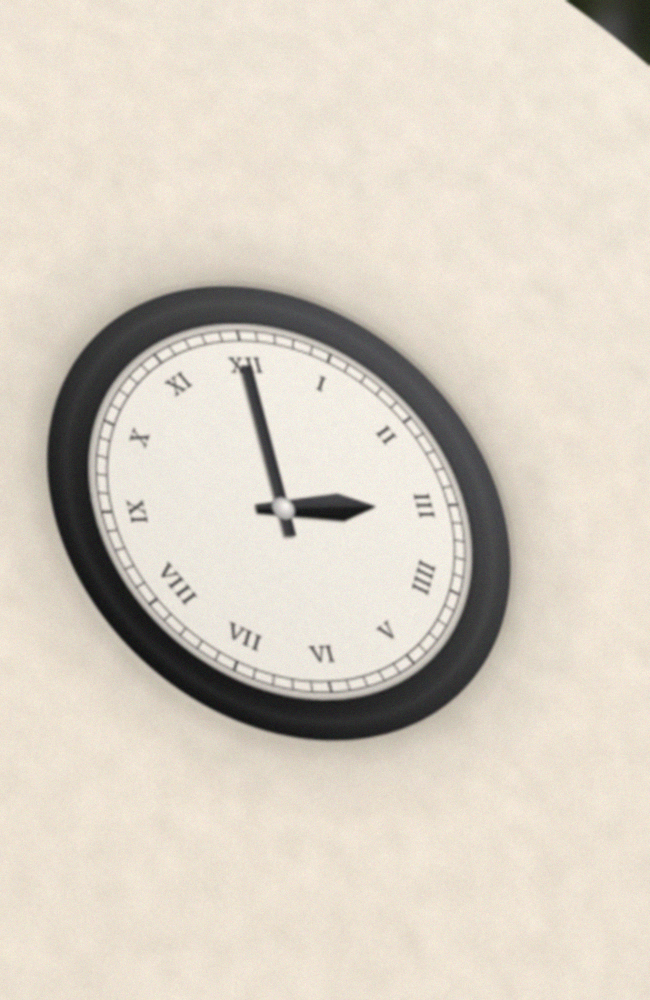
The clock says 3,00
